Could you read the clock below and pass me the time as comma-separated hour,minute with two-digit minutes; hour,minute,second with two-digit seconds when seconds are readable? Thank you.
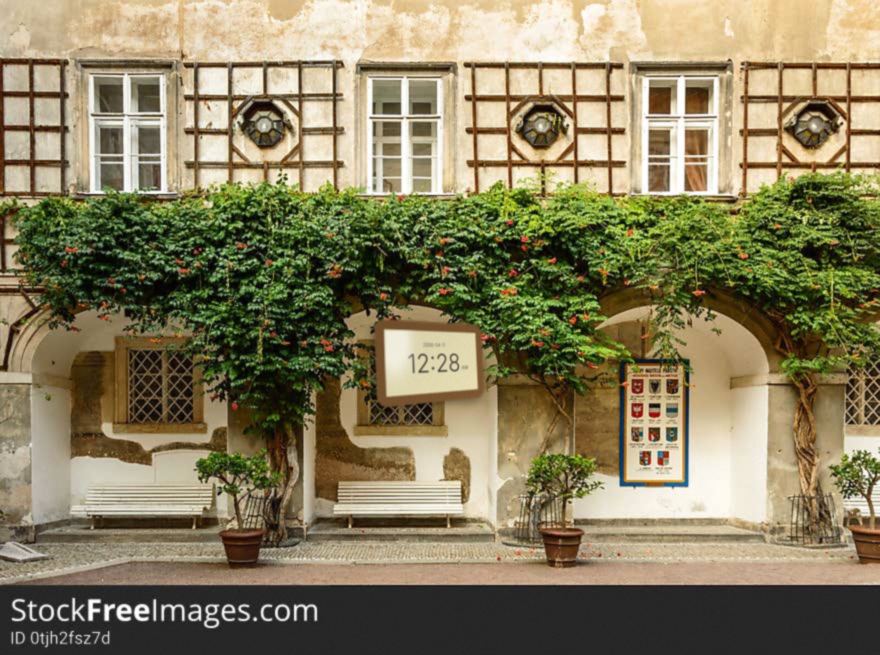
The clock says 12,28
